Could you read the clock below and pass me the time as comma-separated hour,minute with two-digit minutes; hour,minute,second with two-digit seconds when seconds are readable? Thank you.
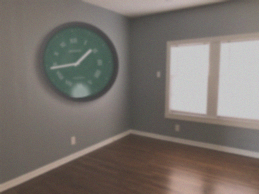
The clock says 1,44
